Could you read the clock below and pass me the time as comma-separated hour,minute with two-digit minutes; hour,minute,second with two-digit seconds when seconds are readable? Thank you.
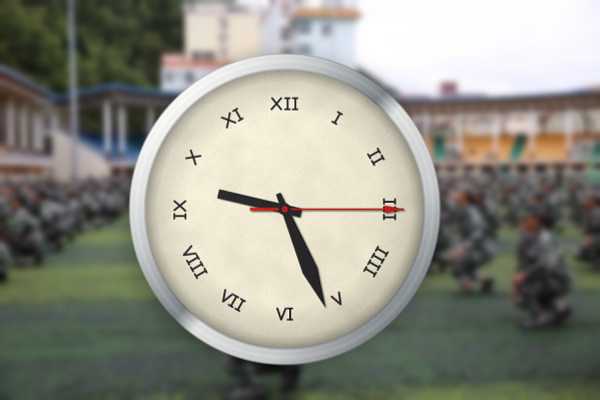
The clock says 9,26,15
